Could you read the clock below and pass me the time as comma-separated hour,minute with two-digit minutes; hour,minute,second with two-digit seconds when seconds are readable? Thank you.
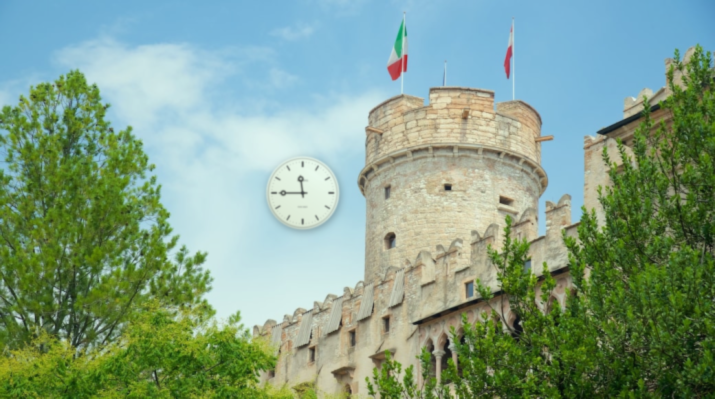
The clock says 11,45
